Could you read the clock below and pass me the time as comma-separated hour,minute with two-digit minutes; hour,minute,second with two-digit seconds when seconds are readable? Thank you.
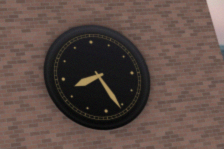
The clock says 8,26
